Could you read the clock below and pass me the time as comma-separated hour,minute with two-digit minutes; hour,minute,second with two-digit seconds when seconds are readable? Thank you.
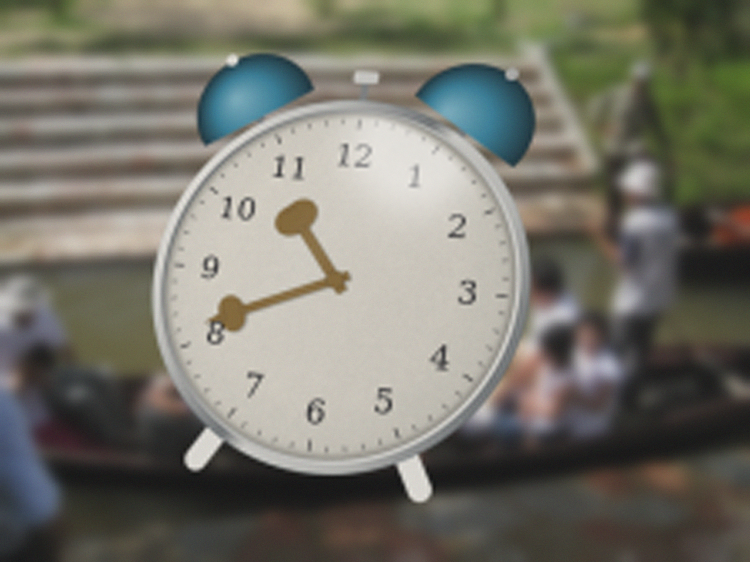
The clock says 10,41
